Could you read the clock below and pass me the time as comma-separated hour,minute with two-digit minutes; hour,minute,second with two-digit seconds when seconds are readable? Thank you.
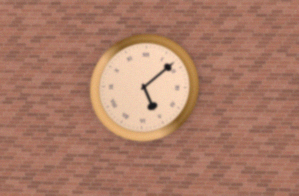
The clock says 5,08
